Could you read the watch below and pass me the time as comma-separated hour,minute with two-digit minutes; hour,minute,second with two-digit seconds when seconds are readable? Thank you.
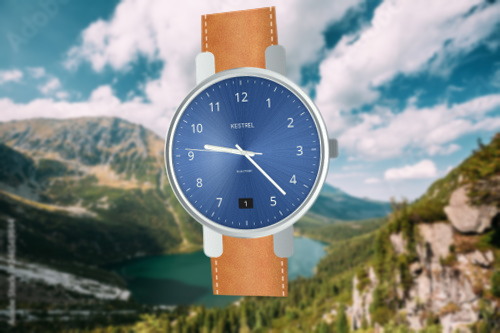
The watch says 9,22,46
